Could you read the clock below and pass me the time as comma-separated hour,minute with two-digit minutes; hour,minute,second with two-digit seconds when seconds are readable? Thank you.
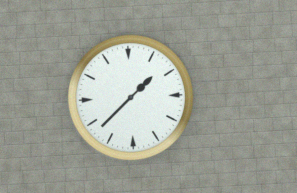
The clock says 1,38
